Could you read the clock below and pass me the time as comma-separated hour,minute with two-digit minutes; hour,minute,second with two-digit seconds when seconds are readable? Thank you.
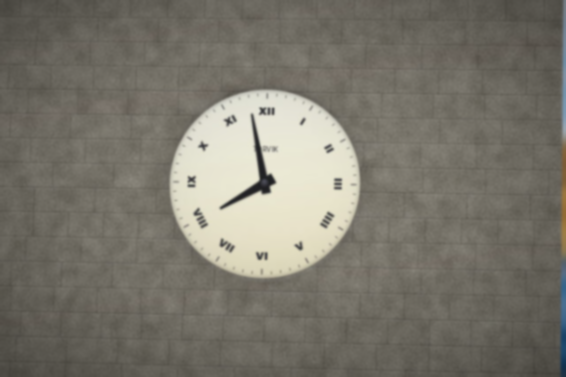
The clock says 7,58
